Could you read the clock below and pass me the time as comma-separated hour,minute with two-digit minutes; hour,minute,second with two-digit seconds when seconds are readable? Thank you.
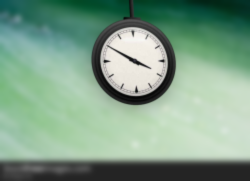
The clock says 3,50
